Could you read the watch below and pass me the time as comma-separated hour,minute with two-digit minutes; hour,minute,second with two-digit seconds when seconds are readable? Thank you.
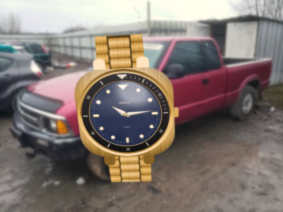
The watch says 10,14
